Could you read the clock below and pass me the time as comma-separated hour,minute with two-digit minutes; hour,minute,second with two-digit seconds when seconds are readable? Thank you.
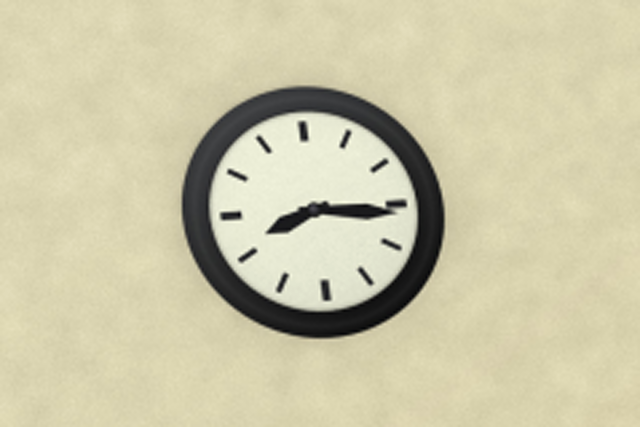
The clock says 8,16
